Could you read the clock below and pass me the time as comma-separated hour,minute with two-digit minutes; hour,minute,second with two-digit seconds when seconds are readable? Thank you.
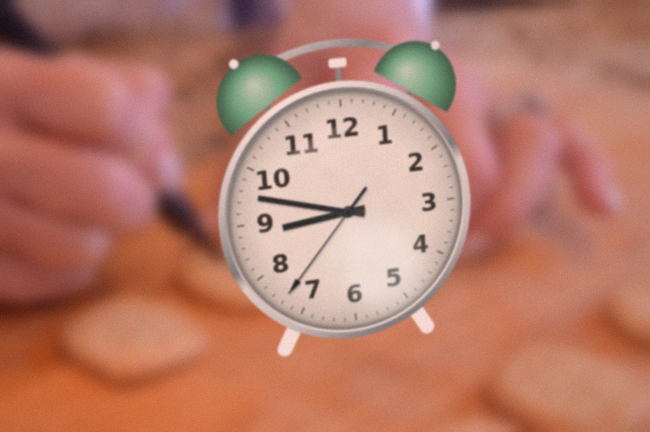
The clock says 8,47,37
